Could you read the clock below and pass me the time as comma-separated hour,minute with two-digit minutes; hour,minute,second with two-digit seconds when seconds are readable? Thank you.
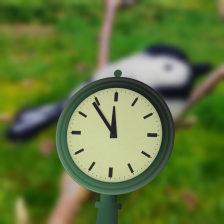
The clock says 11,54
